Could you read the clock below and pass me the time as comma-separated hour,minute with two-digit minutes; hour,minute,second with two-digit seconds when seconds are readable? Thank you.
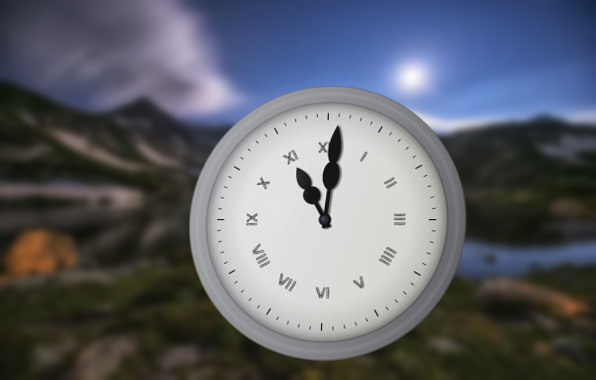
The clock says 11,01
